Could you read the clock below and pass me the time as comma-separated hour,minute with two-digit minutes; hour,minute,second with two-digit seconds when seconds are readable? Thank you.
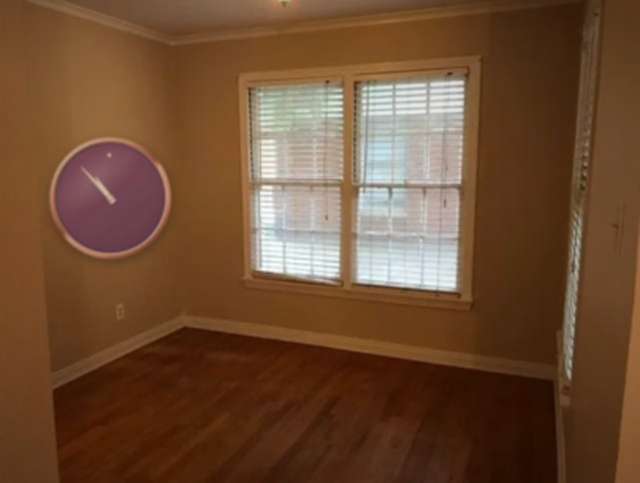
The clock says 10,53
